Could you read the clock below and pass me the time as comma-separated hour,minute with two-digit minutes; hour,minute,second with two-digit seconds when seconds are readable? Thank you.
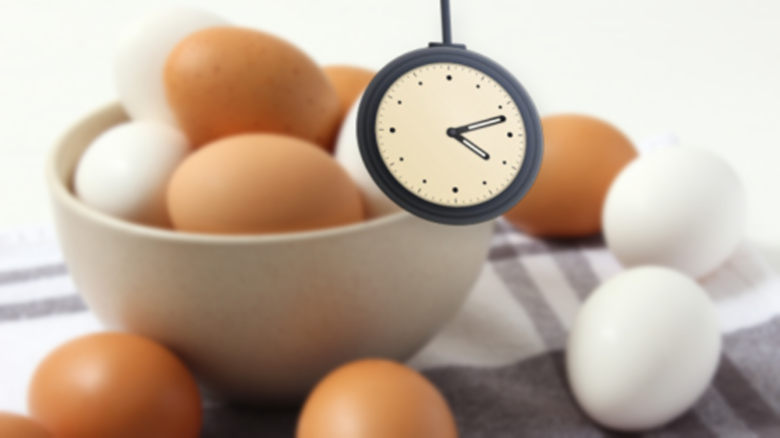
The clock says 4,12
